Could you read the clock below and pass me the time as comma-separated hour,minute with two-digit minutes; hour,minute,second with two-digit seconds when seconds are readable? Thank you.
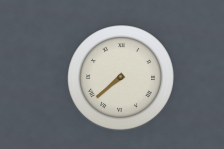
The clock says 7,38
